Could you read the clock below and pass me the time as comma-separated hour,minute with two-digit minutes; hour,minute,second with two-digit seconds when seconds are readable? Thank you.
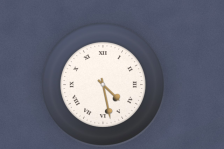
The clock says 4,28
